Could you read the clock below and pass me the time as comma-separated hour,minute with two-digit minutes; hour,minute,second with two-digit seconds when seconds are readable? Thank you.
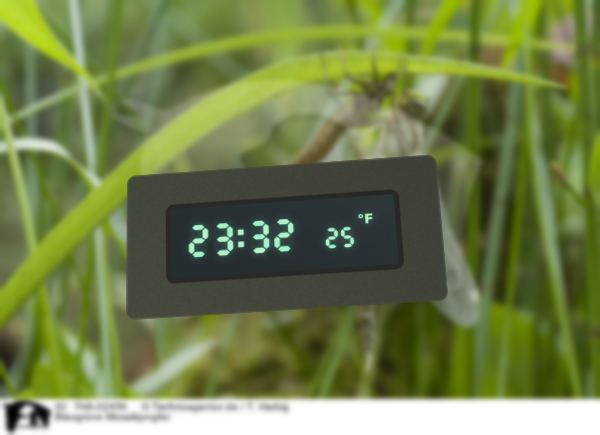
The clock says 23,32
